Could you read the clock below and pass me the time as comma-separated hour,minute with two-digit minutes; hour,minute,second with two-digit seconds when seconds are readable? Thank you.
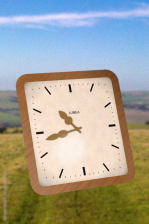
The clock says 10,43
